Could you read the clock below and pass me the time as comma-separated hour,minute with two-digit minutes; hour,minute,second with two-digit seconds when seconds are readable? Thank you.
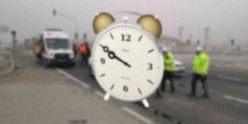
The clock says 9,50
